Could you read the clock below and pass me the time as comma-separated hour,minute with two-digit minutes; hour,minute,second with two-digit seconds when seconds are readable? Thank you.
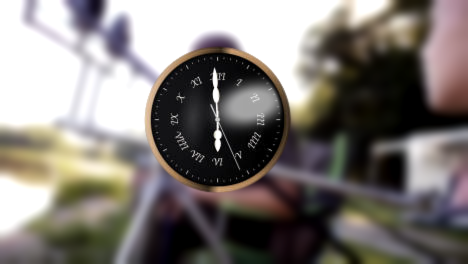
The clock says 5,59,26
